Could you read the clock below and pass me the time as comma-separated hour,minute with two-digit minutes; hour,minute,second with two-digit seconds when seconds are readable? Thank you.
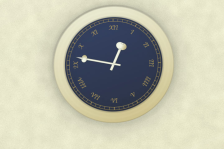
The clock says 12,47
